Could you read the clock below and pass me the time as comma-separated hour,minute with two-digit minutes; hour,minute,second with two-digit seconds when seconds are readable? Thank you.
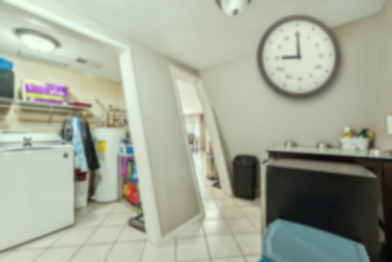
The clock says 9,00
